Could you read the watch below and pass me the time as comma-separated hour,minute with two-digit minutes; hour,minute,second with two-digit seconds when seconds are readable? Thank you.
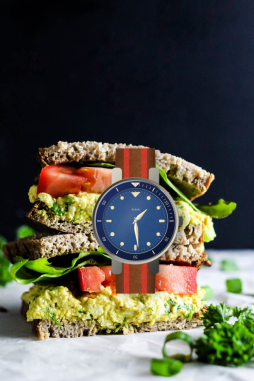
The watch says 1,29
